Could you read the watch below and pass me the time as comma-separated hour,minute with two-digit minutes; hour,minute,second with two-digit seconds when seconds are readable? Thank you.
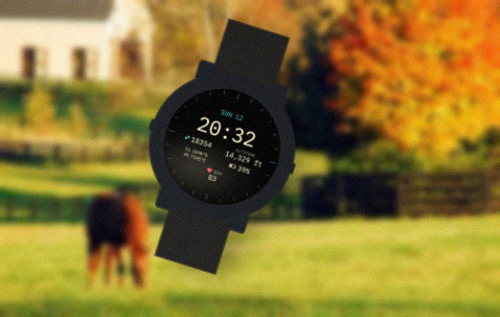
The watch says 20,32
